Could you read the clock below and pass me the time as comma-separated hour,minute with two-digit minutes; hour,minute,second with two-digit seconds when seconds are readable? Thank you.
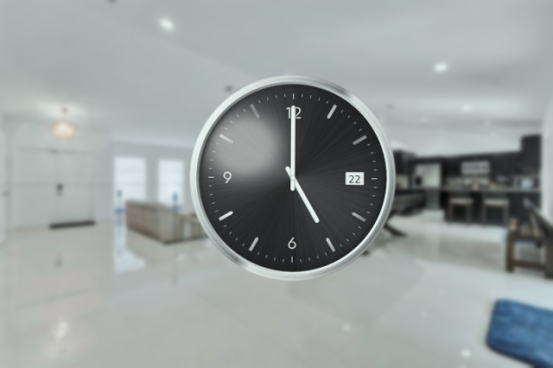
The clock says 5,00
